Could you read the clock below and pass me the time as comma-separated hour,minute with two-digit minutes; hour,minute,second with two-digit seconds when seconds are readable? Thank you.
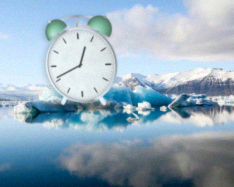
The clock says 12,41
